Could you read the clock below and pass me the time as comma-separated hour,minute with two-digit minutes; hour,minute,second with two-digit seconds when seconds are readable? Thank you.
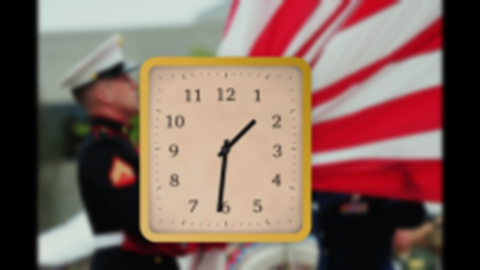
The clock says 1,31
